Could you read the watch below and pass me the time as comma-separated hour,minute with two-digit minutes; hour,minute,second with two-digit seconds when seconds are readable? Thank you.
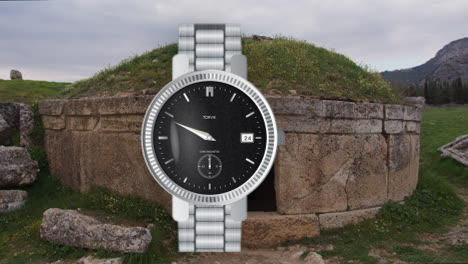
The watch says 9,49
